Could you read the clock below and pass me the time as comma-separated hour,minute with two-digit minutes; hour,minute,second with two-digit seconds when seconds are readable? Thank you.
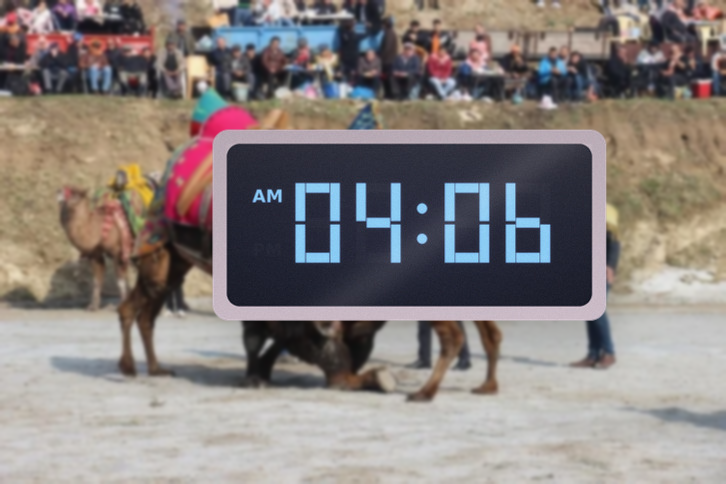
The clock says 4,06
